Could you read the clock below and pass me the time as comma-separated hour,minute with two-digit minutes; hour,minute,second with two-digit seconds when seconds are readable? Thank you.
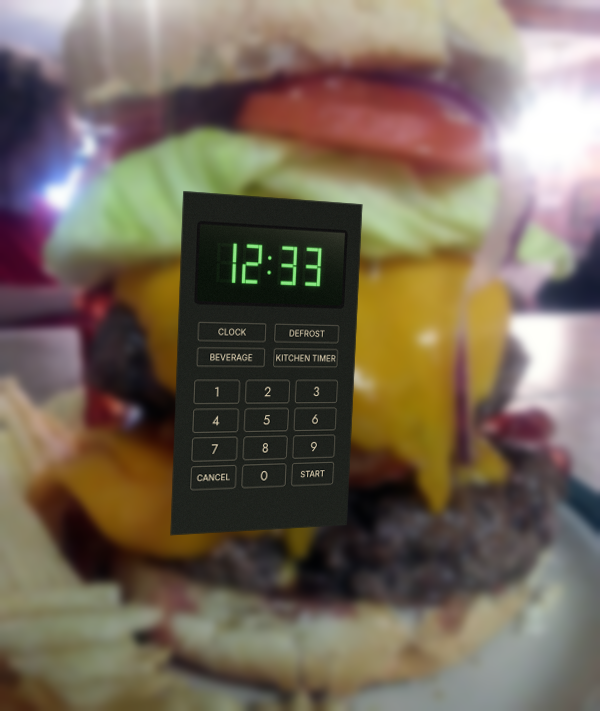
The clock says 12,33
